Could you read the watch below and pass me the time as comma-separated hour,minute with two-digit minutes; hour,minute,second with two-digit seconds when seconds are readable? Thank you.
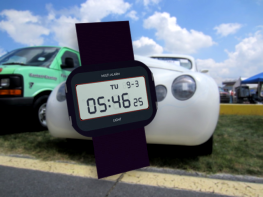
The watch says 5,46,25
